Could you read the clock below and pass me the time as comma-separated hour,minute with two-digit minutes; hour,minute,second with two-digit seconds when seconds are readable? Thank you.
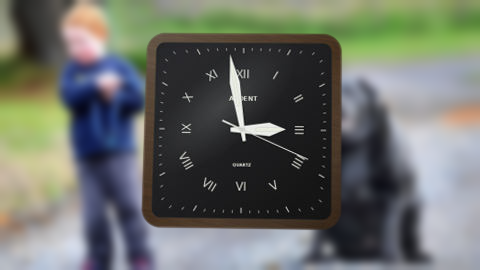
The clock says 2,58,19
